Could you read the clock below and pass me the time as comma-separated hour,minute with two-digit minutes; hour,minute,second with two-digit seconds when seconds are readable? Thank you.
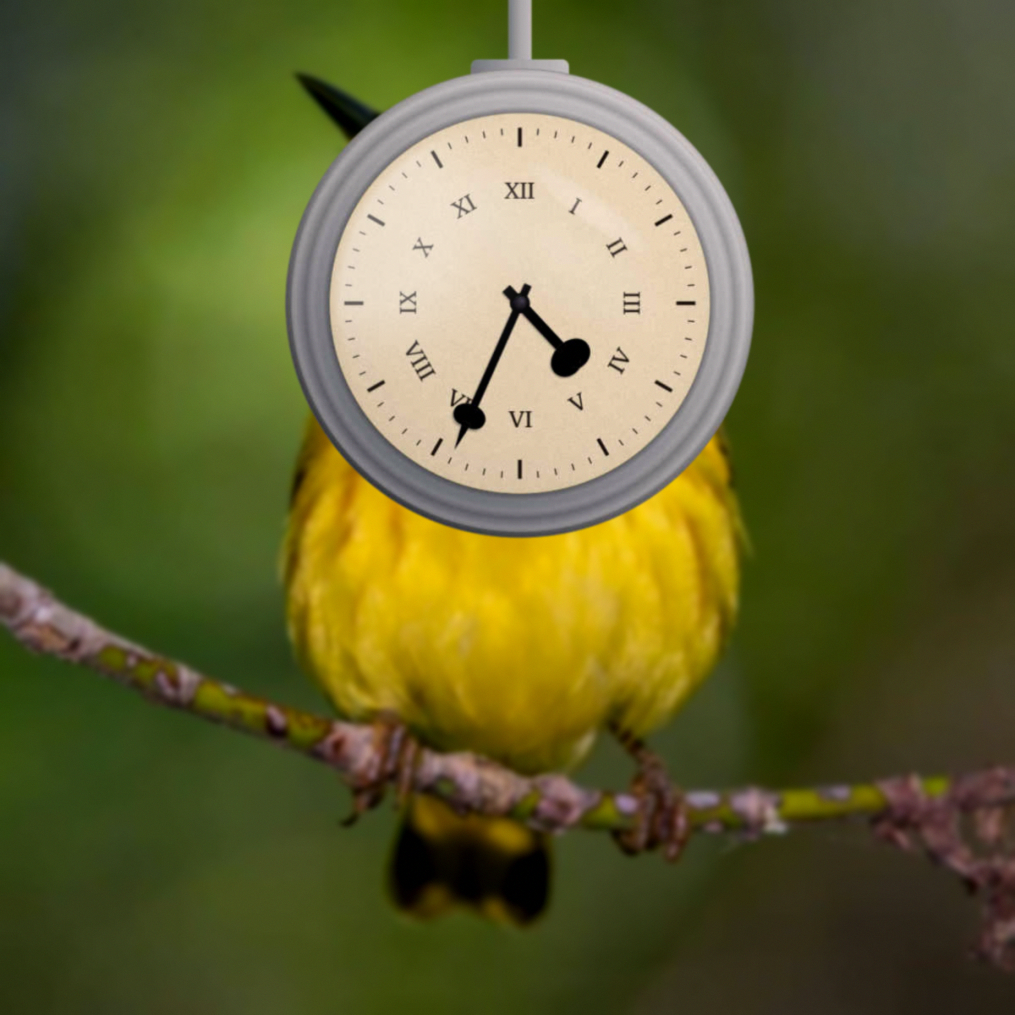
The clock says 4,34
